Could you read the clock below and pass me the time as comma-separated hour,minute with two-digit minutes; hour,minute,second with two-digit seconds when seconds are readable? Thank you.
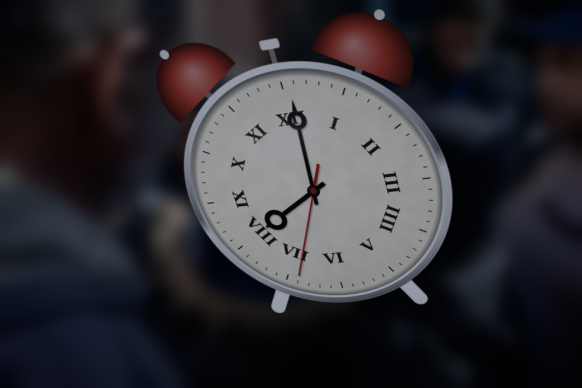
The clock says 8,00,34
